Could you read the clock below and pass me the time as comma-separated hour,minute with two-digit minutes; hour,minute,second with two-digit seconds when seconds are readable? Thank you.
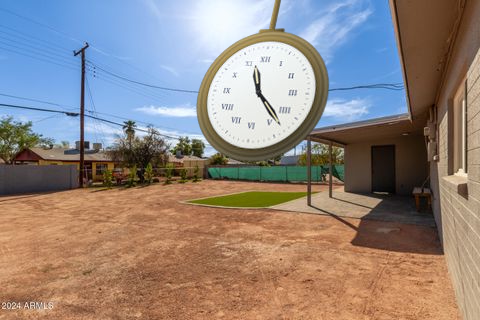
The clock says 11,23
